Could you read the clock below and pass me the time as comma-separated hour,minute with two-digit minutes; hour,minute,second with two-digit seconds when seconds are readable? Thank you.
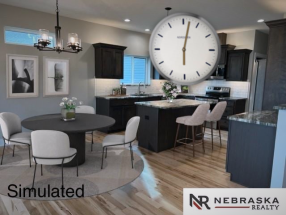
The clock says 6,02
